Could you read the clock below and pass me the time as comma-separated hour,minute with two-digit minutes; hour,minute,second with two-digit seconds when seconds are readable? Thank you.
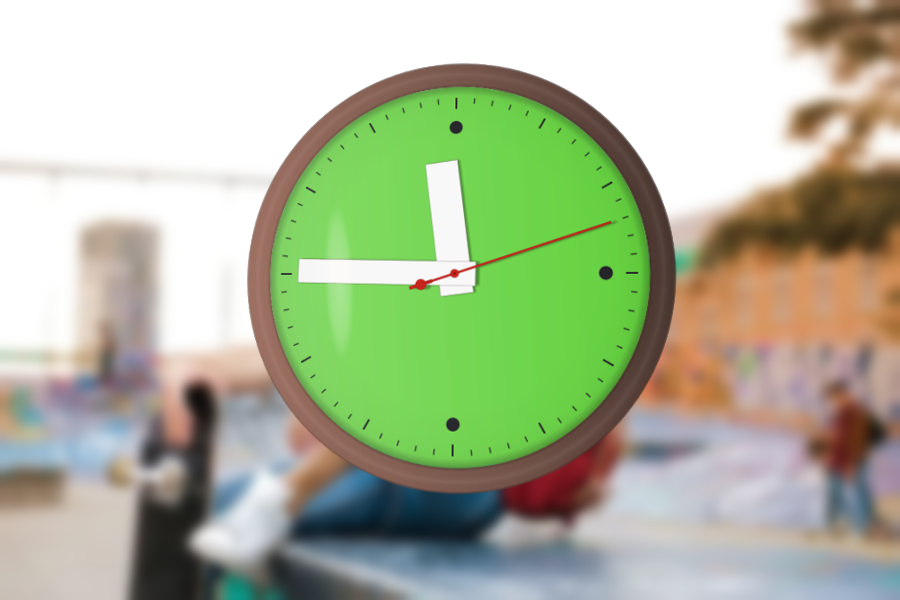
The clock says 11,45,12
